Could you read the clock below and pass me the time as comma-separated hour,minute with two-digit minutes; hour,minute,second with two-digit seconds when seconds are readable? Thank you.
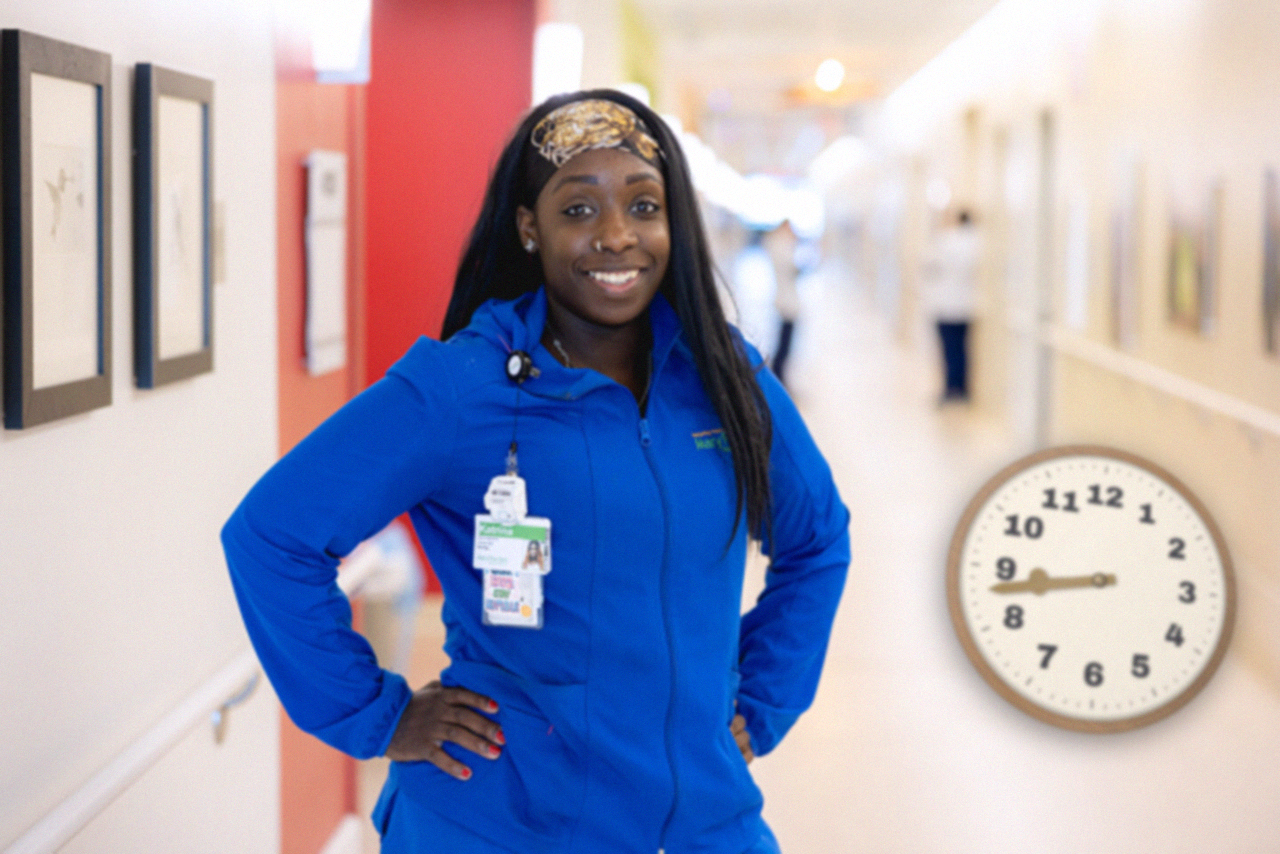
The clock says 8,43
